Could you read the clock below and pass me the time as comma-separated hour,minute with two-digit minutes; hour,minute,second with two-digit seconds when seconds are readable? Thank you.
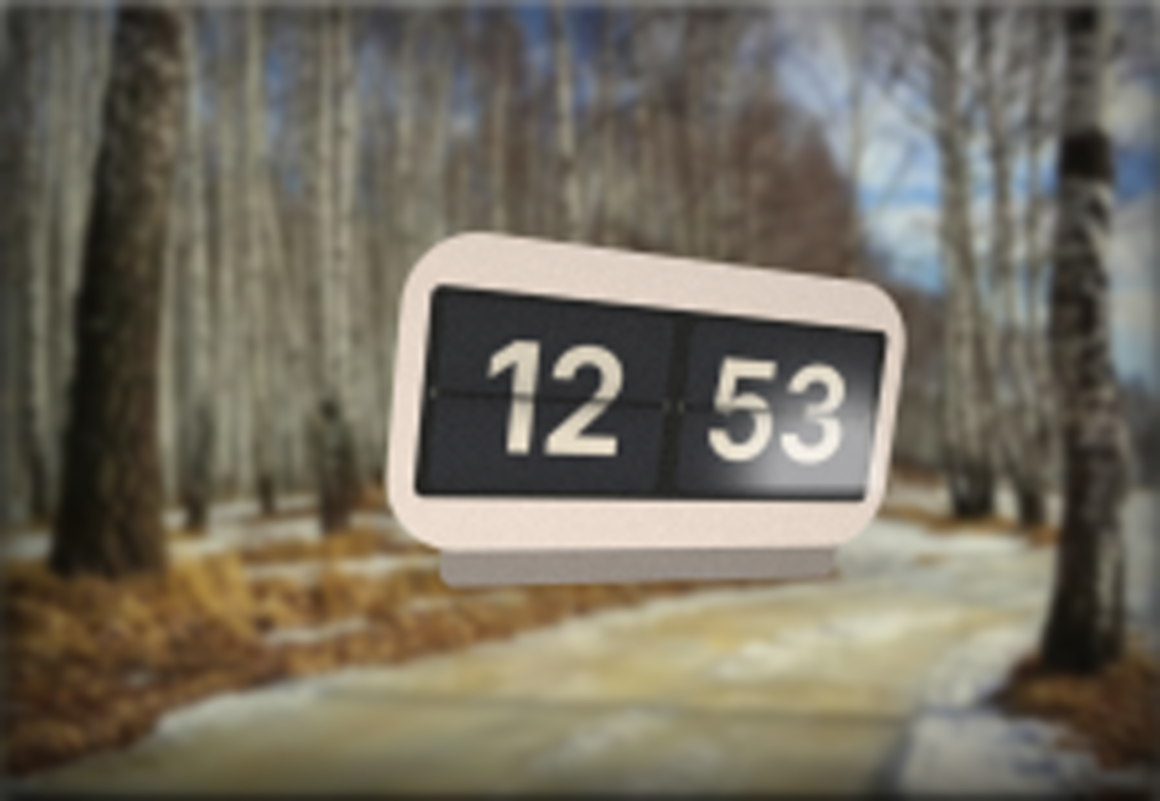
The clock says 12,53
